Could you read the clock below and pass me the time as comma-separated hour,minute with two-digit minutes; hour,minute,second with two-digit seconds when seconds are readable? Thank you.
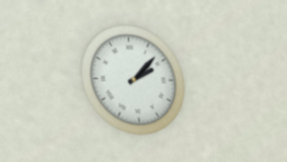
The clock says 2,08
